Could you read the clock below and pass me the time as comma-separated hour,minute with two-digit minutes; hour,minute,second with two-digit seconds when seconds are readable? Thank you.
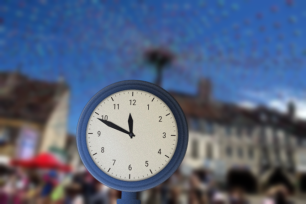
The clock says 11,49
